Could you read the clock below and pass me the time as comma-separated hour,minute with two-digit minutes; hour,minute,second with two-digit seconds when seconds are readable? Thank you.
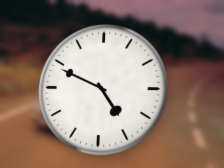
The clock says 4,49
